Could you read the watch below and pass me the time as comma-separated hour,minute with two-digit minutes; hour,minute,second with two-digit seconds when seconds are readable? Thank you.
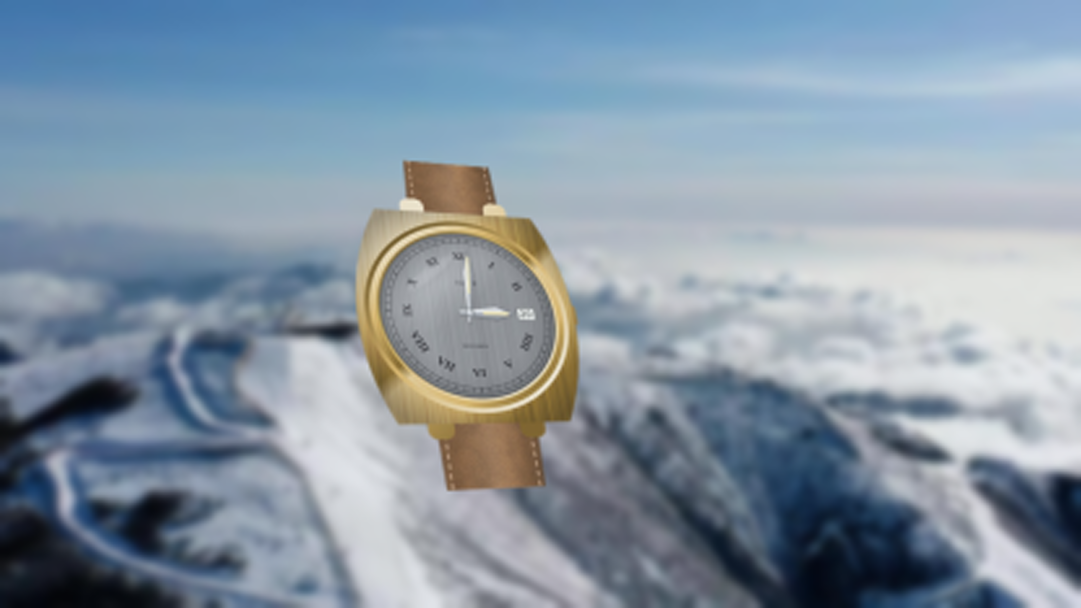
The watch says 3,01
